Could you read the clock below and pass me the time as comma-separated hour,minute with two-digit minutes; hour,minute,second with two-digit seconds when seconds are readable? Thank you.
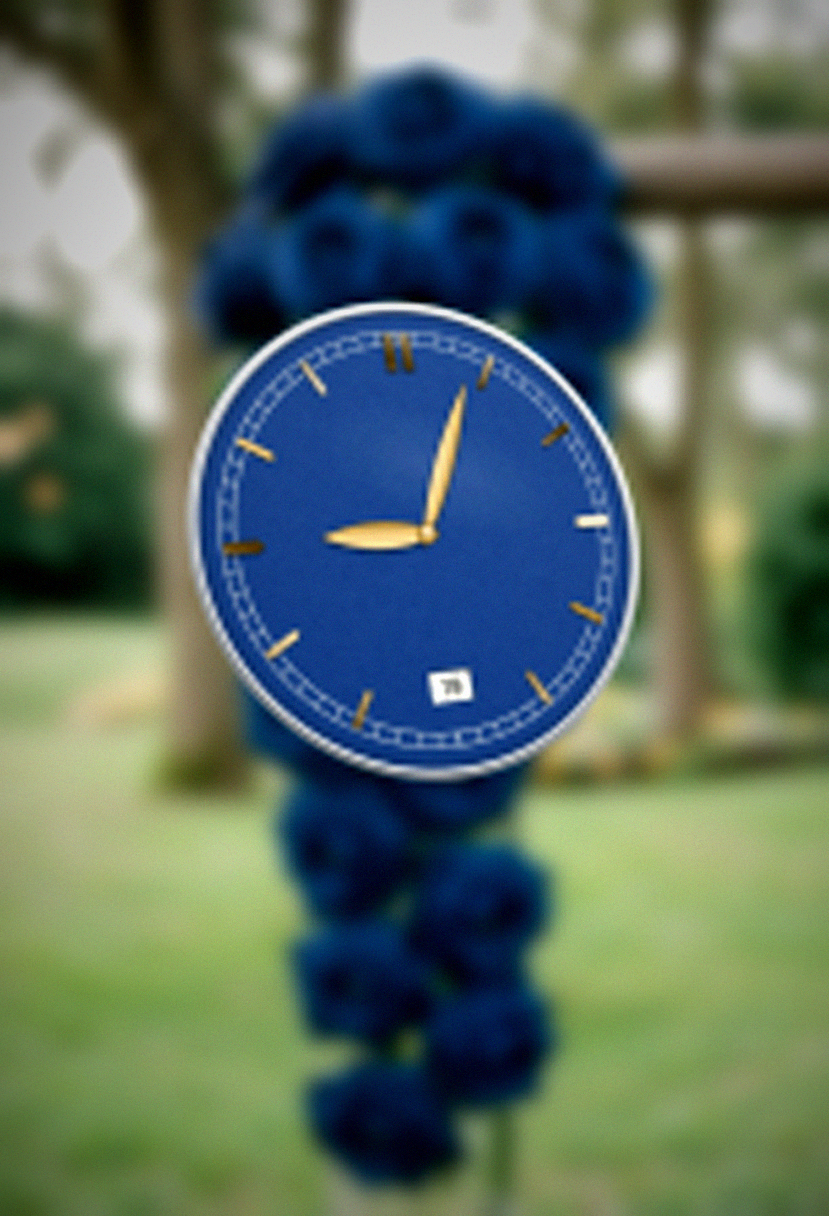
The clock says 9,04
